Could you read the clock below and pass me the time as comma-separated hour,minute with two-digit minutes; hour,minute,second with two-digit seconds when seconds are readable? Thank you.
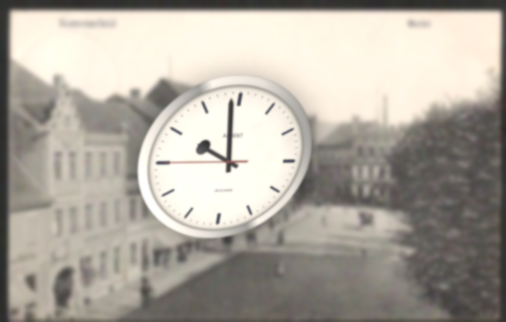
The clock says 9,58,45
